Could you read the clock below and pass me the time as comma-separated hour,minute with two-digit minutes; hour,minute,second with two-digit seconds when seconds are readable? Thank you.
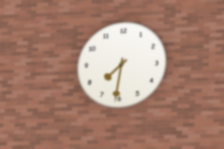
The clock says 7,31
